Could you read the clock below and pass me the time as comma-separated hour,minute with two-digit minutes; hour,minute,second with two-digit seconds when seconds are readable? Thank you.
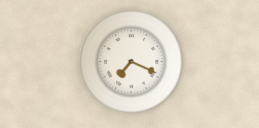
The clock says 7,19
